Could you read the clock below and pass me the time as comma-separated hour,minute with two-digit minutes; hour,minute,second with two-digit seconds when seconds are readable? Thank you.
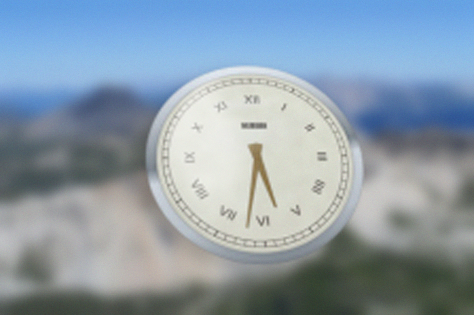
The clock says 5,32
